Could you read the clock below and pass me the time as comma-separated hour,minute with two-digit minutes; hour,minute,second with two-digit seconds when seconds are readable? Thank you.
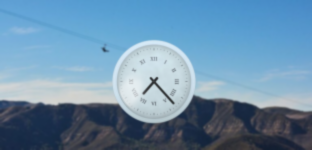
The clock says 7,23
